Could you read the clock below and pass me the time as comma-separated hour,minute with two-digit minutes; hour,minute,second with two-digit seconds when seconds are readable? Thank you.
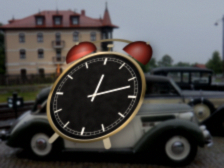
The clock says 12,12
